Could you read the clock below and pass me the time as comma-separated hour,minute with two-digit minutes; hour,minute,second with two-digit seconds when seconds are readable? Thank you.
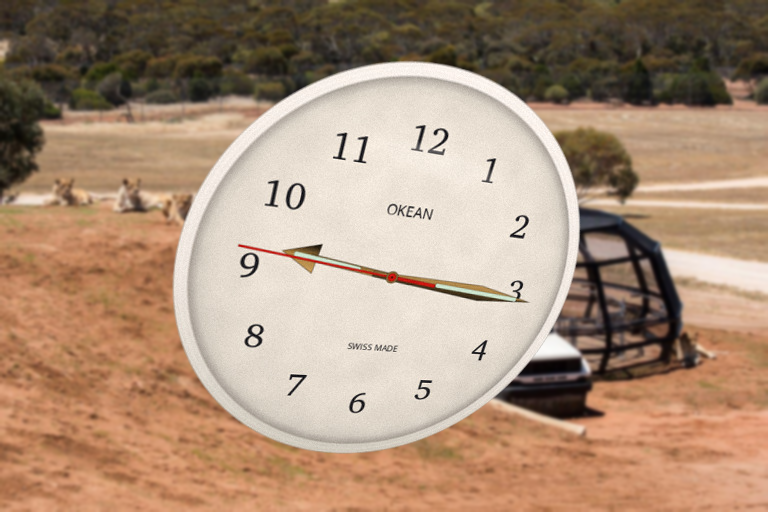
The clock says 9,15,46
